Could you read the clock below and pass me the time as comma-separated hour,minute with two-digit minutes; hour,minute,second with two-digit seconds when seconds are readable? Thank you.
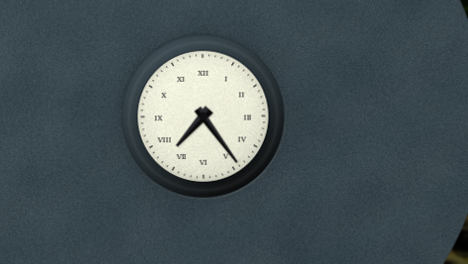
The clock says 7,24
